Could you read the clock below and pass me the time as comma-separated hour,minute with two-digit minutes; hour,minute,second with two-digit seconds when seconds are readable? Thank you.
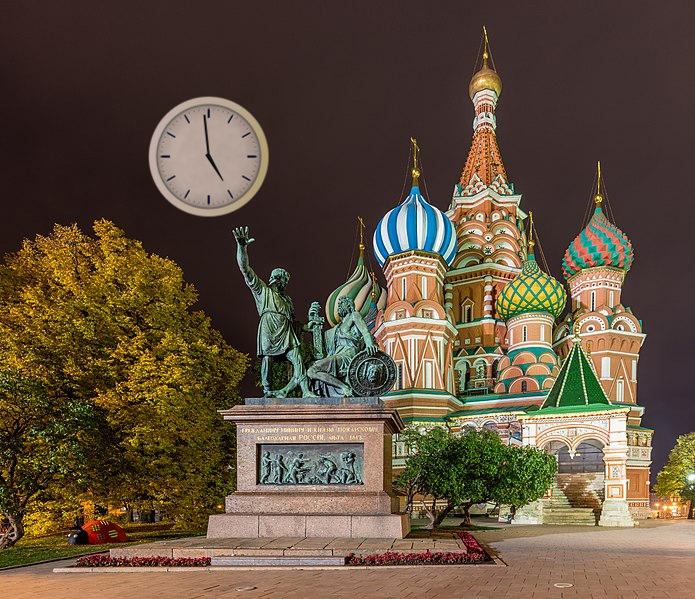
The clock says 4,59
